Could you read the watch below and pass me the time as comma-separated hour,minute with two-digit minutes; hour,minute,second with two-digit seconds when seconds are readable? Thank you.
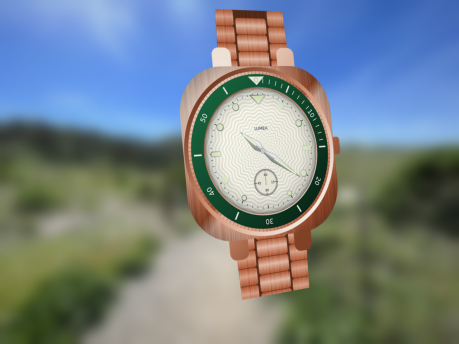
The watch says 10,21
